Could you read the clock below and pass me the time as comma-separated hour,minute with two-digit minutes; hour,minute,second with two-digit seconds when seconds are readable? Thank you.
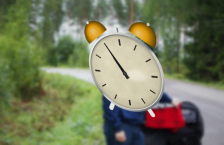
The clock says 10,55
